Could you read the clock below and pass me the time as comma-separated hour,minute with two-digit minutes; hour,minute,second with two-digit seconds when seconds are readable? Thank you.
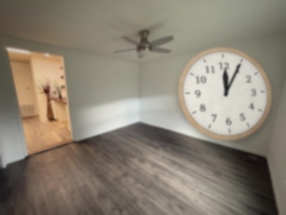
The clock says 12,05
